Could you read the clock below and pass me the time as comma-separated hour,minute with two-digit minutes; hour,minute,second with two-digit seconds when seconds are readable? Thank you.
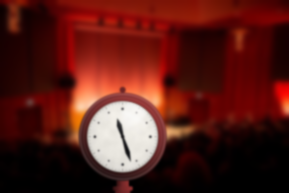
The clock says 11,27
